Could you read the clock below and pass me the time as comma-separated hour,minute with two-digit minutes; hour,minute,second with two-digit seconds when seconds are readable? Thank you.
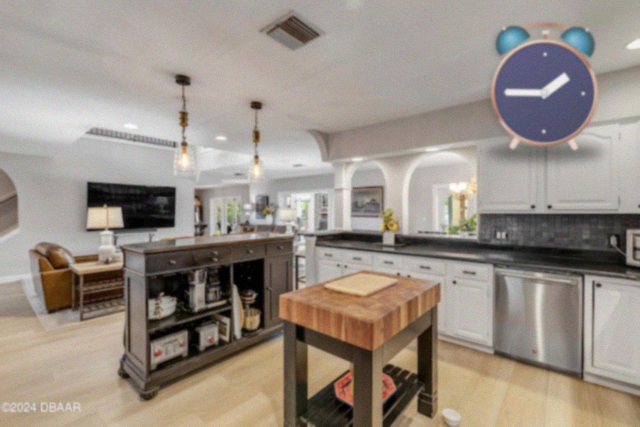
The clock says 1,45
